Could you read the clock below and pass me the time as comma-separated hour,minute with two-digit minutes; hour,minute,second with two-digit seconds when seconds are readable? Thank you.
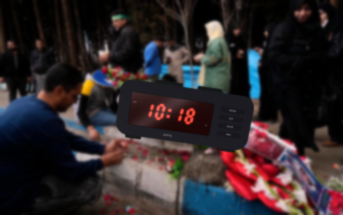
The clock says 10,18
